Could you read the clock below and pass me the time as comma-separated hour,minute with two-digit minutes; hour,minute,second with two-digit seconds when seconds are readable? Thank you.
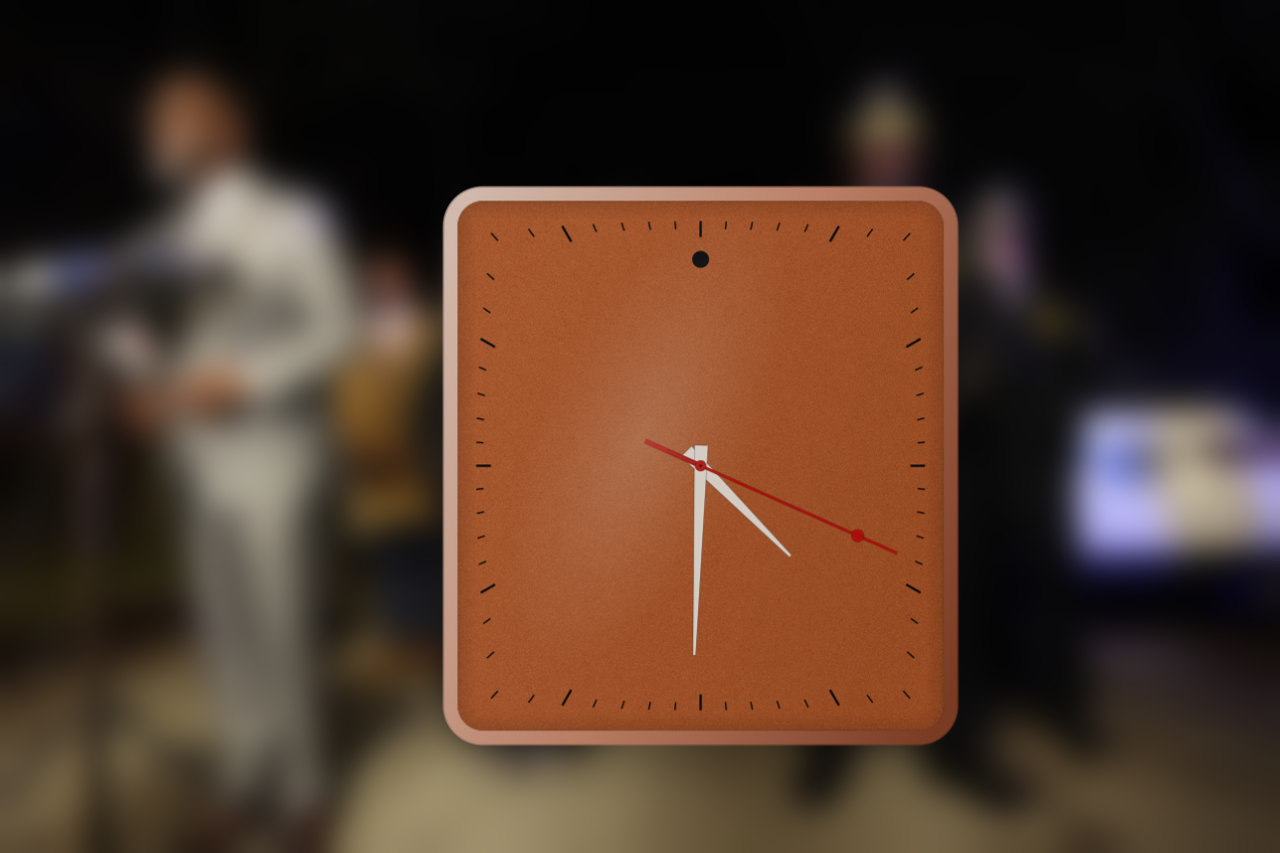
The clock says 4,30,19
